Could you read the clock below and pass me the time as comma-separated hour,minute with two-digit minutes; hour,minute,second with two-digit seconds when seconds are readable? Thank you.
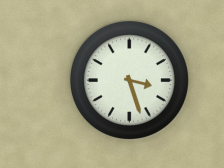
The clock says 3,27
